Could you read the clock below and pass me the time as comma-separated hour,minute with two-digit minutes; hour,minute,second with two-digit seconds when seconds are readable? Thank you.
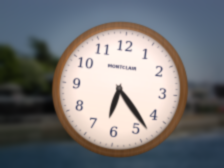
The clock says 6,23
